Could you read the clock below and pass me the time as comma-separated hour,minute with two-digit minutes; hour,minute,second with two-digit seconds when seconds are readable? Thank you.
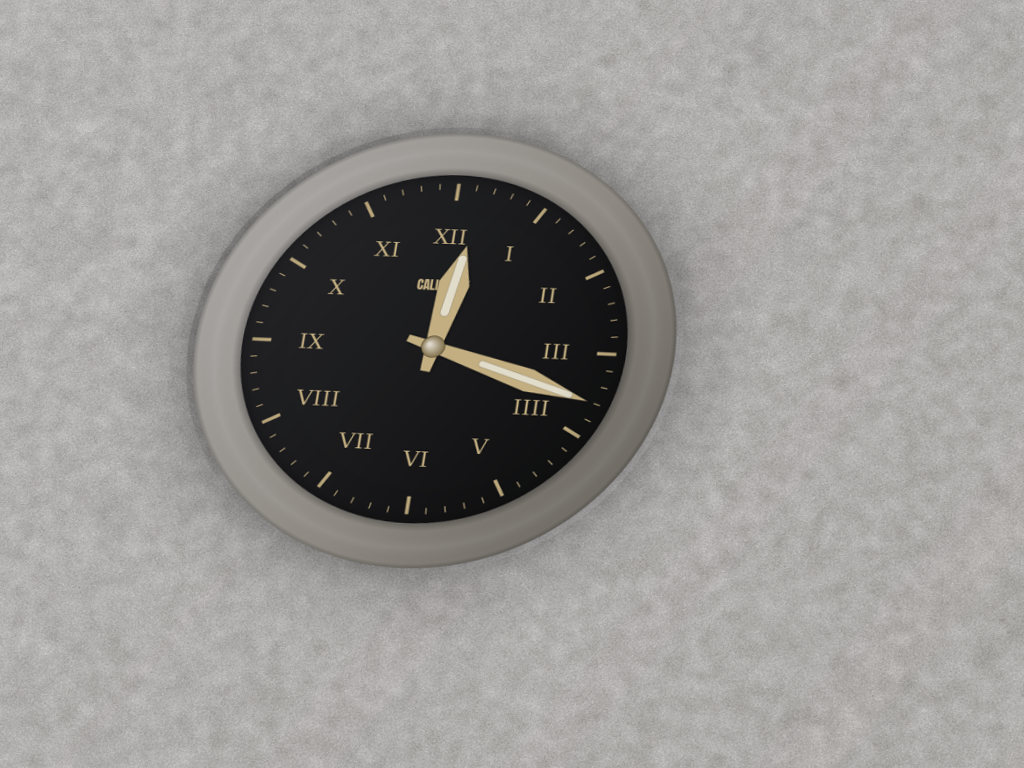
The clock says 12,18
